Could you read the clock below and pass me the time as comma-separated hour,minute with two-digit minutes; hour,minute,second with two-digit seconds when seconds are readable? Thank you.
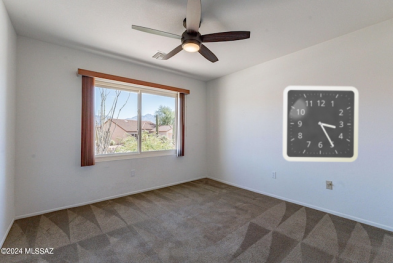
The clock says 3,25
